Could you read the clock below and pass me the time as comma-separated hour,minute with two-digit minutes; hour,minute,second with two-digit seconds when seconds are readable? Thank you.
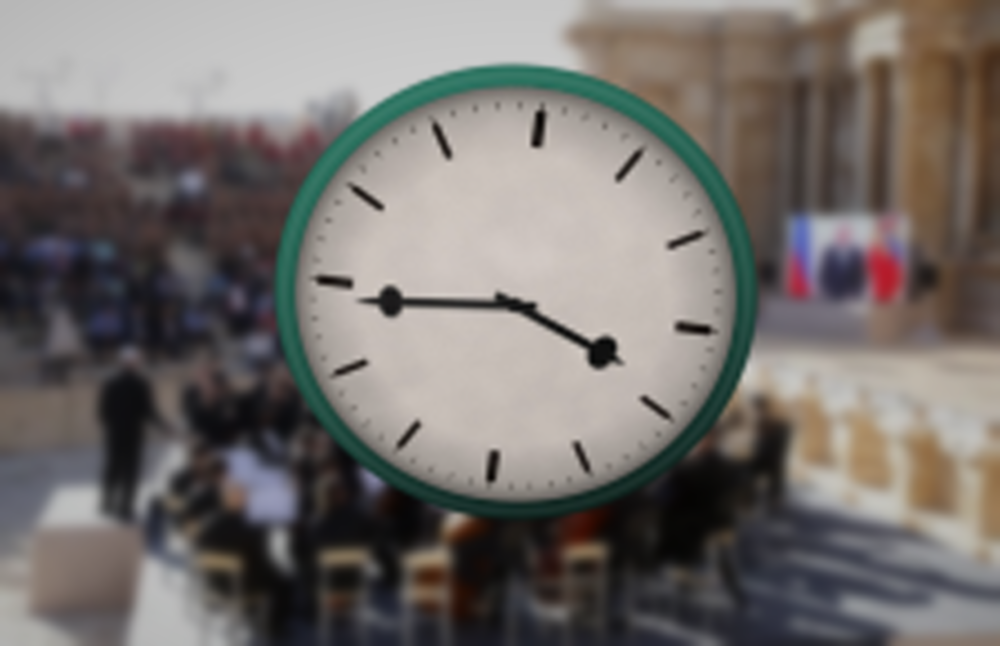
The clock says 3,44
